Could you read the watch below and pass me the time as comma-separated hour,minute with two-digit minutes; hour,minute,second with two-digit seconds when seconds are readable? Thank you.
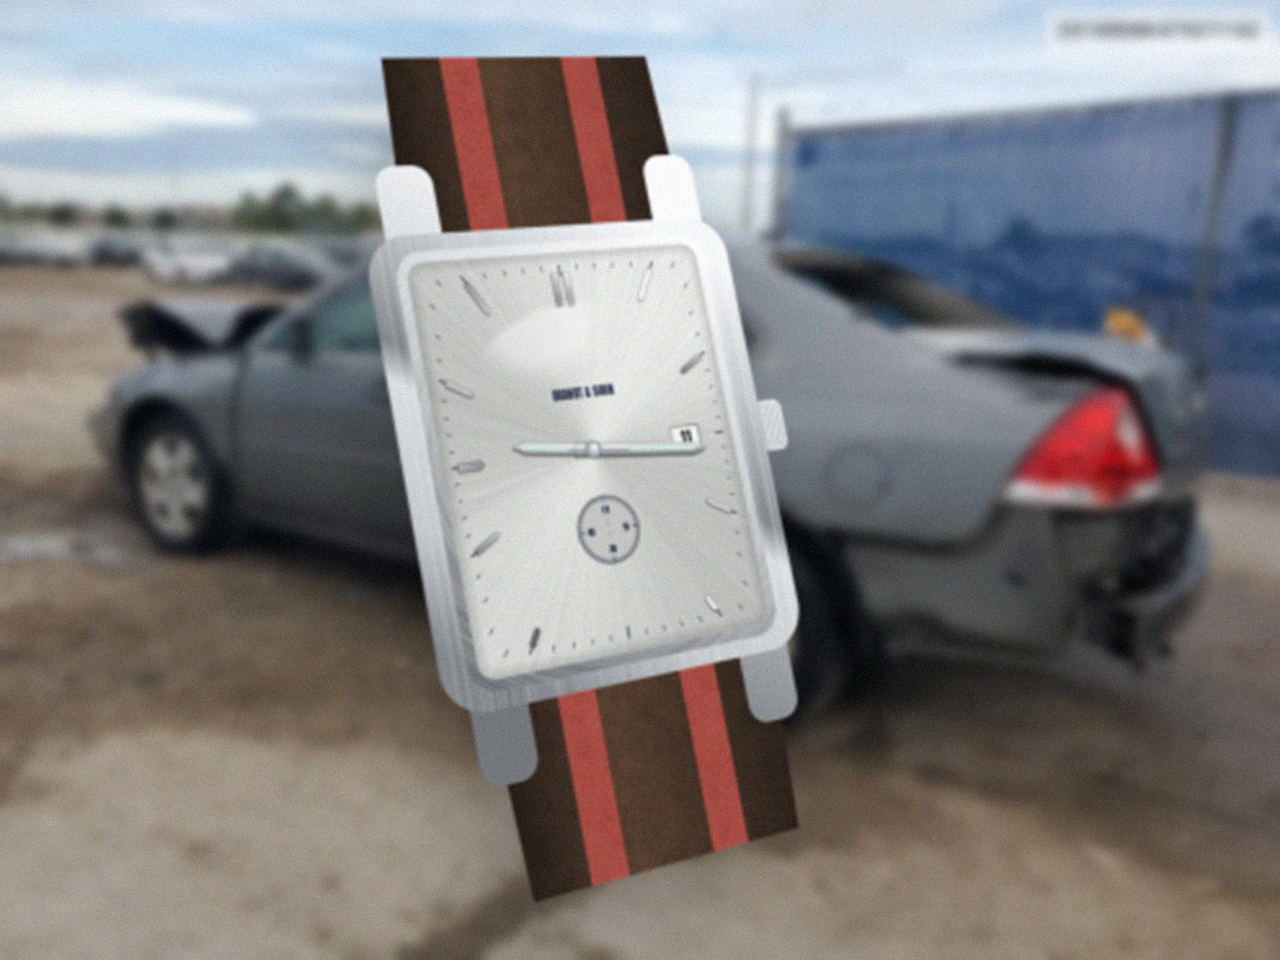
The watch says 9,16
